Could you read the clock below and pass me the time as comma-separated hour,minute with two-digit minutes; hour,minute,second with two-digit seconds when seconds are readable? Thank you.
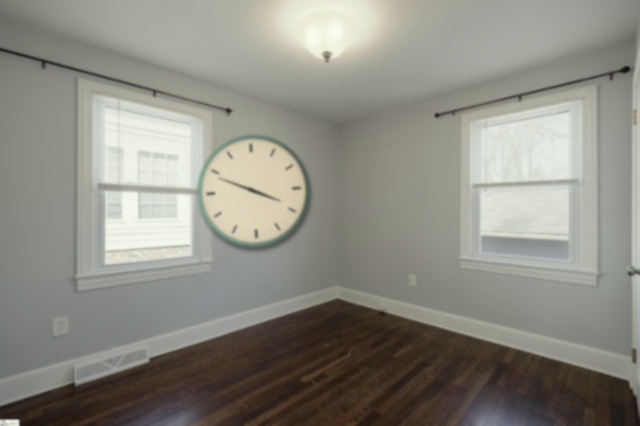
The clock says 3,49
